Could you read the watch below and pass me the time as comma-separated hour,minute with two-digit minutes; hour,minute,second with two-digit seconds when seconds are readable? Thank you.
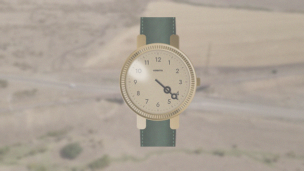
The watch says 4,22
